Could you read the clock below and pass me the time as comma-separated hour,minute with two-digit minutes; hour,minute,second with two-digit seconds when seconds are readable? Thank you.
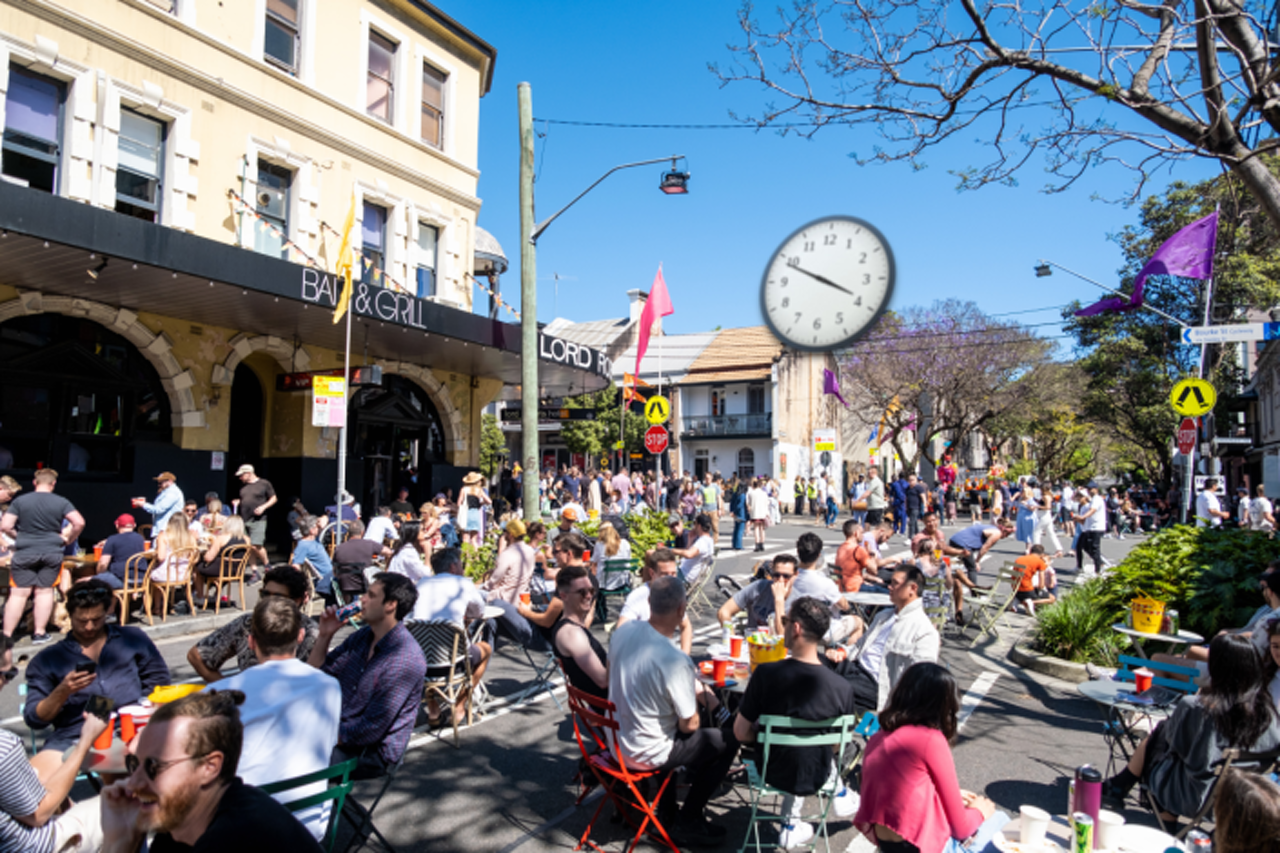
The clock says 3,49
